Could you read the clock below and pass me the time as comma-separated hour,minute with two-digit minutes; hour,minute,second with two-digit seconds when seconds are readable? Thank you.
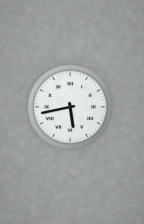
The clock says 5,43
